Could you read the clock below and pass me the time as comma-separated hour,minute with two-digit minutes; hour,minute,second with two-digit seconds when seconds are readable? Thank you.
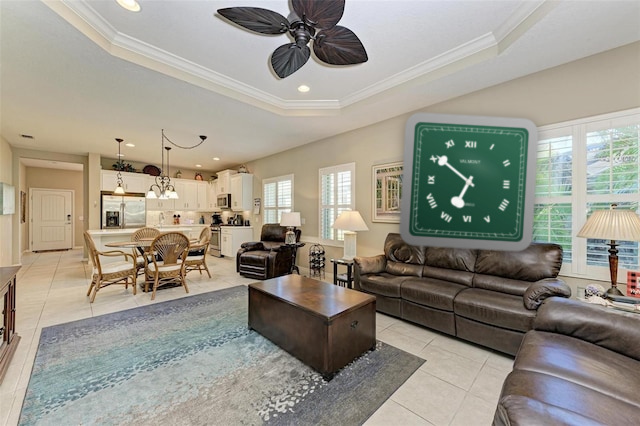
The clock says 6,51
